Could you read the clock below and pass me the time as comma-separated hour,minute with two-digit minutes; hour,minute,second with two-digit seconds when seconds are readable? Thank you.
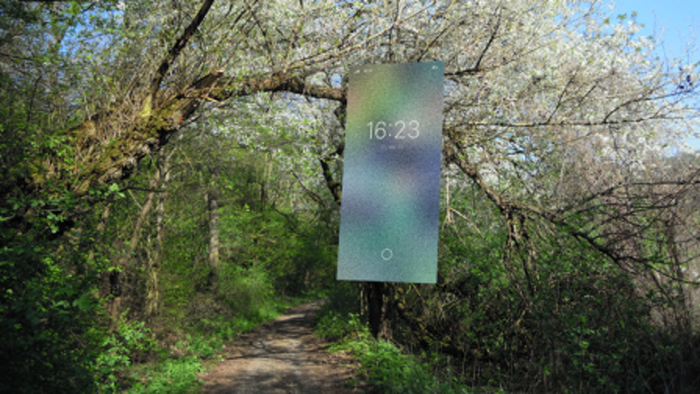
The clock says 16,23
